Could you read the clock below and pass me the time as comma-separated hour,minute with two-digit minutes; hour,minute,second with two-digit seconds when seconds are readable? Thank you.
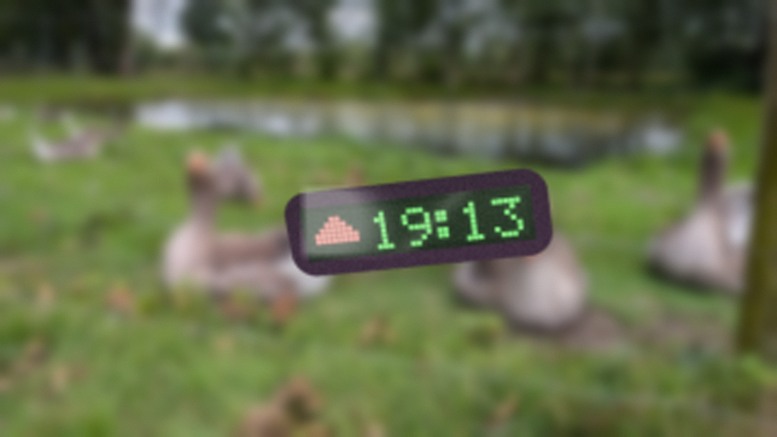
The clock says 19,13
